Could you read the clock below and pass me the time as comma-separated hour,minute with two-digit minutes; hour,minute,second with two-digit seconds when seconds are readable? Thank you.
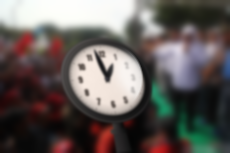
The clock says 12,58
